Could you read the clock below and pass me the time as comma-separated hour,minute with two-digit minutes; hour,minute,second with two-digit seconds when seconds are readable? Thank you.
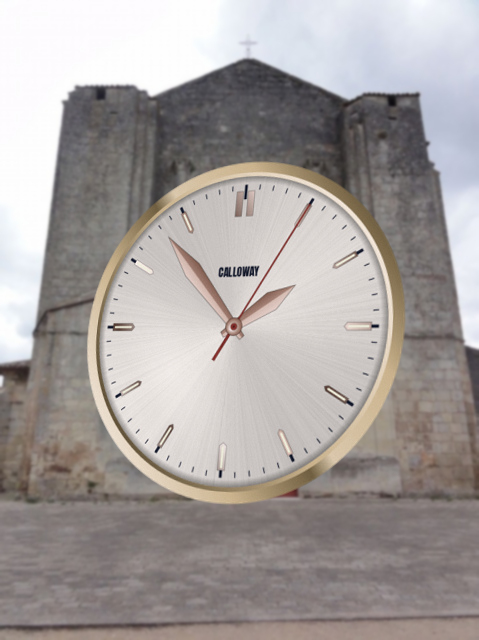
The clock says 1,53,05
